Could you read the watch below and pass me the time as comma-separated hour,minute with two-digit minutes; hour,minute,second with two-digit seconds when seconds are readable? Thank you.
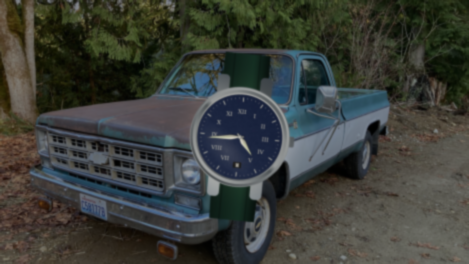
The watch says 4,44
